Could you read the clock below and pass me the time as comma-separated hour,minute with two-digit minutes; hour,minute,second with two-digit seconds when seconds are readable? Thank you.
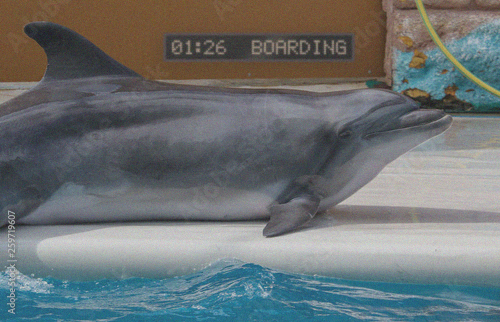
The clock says 1,26
